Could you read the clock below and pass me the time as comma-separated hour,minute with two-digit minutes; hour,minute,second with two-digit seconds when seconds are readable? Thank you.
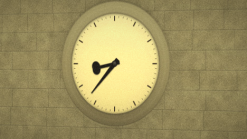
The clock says 8,37
